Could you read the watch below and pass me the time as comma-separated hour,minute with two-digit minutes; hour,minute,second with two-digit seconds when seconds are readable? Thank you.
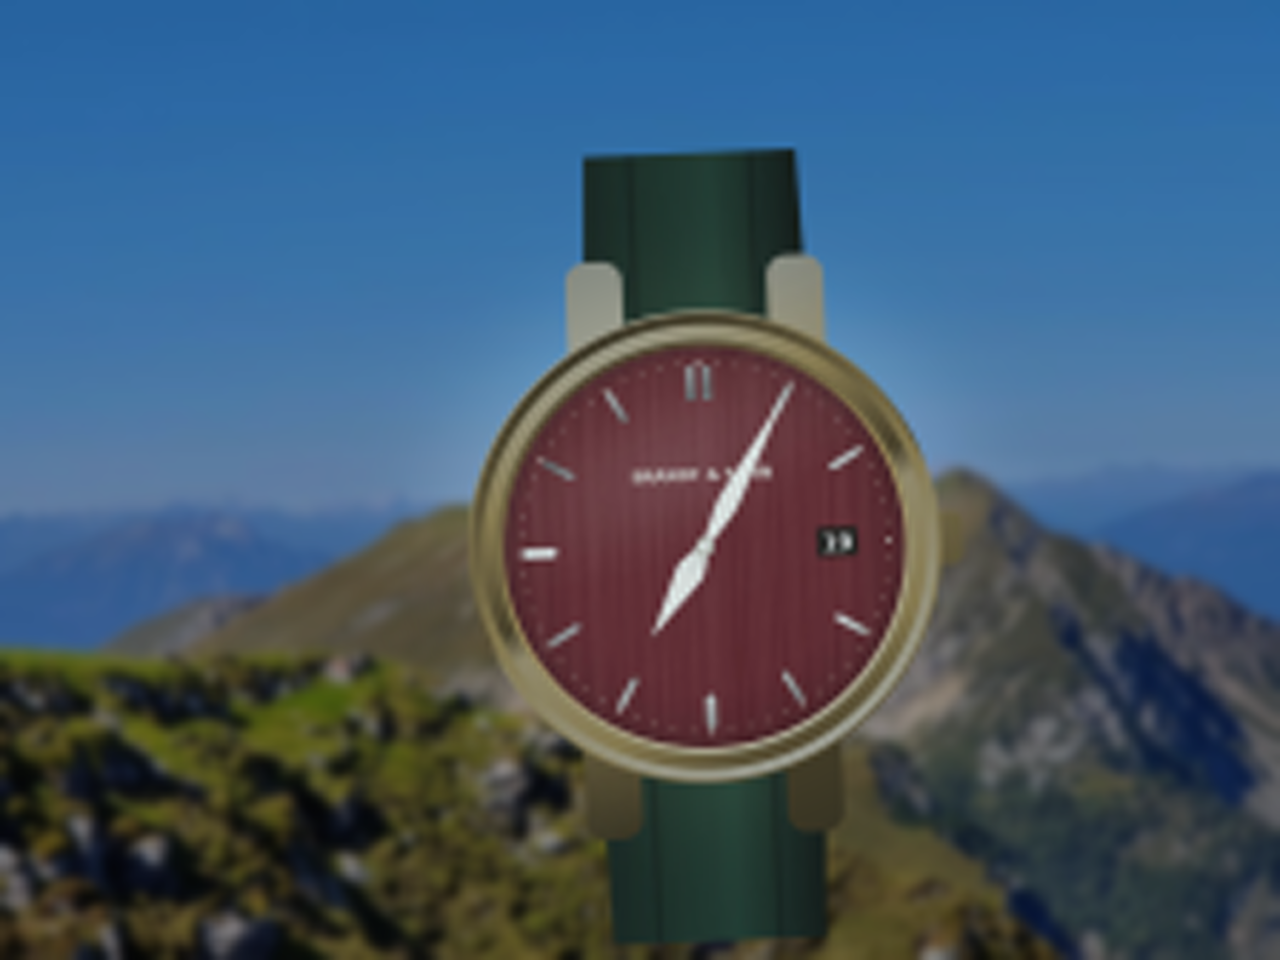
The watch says 7,05
